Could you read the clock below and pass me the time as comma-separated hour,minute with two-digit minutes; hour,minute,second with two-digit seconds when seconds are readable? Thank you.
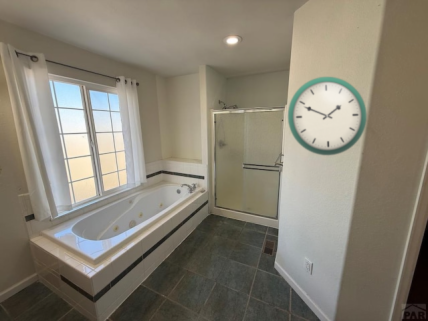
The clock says 1,49
